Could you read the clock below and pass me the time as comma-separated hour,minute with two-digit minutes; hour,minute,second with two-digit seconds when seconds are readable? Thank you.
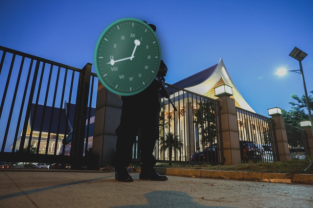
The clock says 12,43
